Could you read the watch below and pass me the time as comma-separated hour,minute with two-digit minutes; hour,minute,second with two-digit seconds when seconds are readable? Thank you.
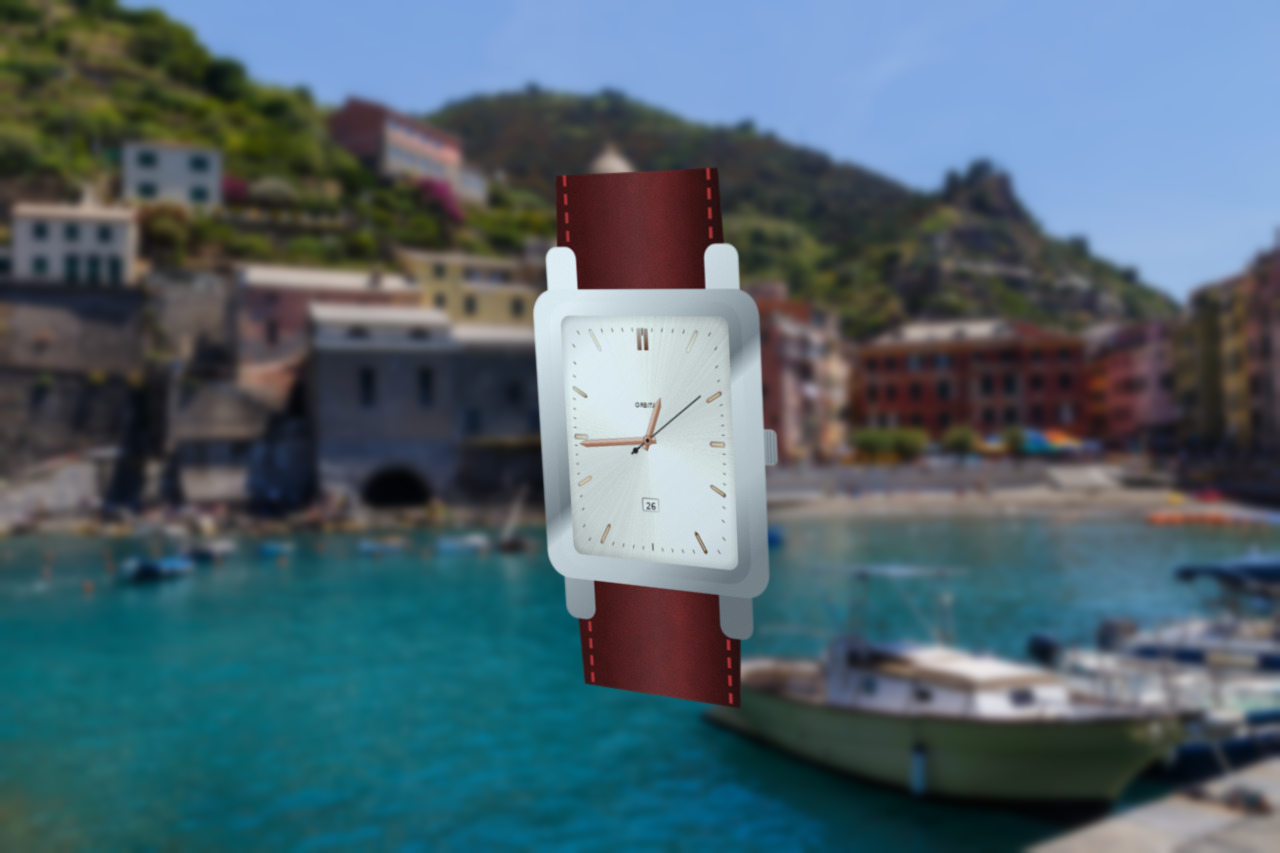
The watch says 12,44,09
